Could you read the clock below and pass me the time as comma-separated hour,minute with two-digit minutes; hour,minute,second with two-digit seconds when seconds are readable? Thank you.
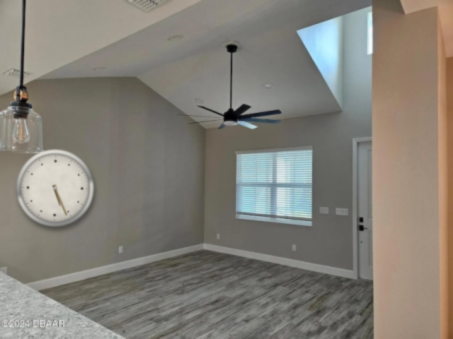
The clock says 5,26
